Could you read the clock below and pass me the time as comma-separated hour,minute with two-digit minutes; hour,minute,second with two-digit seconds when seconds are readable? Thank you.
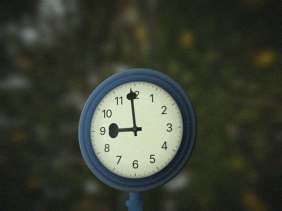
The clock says 8,59
